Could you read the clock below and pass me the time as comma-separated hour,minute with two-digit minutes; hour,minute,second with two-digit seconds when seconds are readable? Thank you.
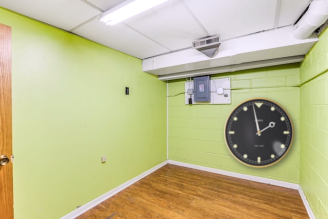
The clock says 1,58
